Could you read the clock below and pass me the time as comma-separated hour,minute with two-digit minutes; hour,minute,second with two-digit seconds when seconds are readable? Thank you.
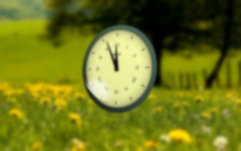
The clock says 11,56
